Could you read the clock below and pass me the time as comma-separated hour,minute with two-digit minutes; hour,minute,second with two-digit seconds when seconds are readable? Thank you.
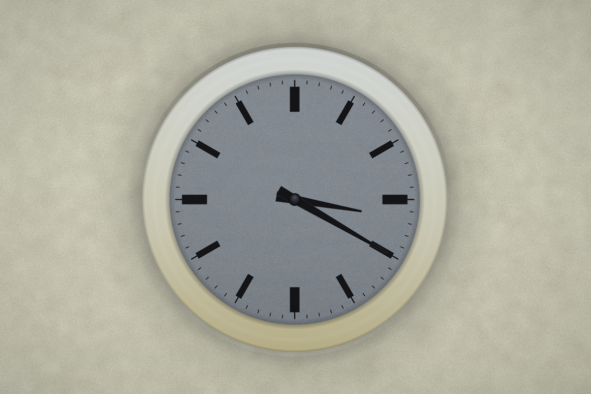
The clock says 3,20
